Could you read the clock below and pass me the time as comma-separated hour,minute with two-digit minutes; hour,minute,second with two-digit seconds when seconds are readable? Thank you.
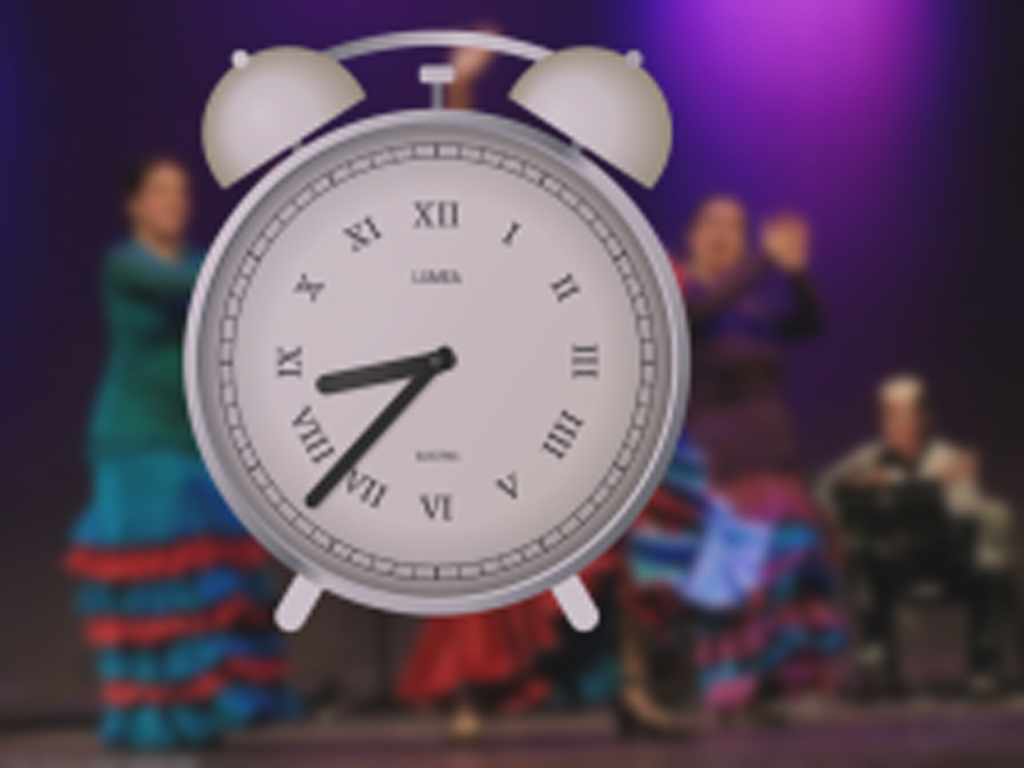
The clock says 8,37
